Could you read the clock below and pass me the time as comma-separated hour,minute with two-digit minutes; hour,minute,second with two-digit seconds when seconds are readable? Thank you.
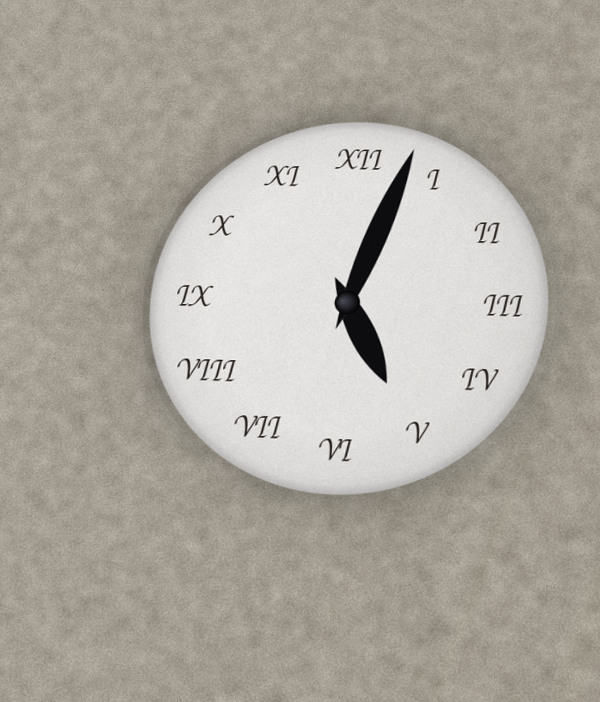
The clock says 5,03
